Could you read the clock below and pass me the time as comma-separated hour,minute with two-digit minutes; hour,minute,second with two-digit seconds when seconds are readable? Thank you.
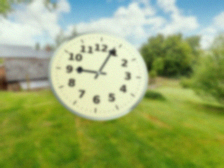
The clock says 9,04
